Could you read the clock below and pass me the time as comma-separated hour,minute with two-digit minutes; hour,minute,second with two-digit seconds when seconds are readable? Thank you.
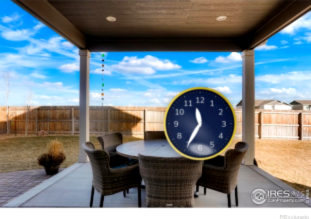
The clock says 11,35
